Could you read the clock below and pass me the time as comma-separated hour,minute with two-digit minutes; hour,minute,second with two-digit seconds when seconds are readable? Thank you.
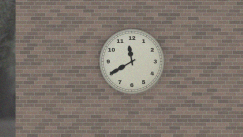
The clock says 11,40
